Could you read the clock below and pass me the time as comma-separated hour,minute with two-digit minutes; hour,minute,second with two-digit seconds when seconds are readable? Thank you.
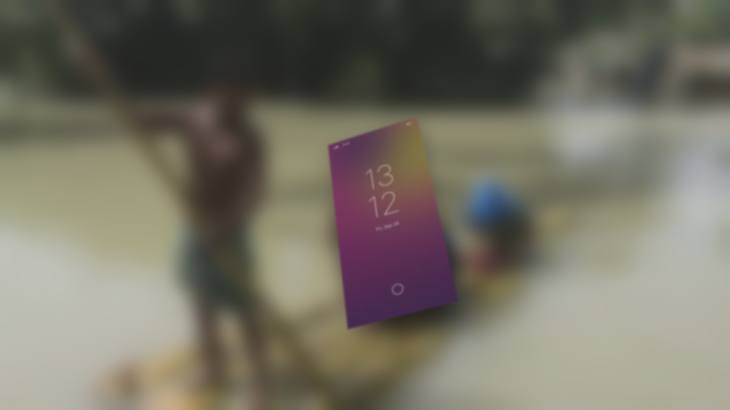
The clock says 13,12
